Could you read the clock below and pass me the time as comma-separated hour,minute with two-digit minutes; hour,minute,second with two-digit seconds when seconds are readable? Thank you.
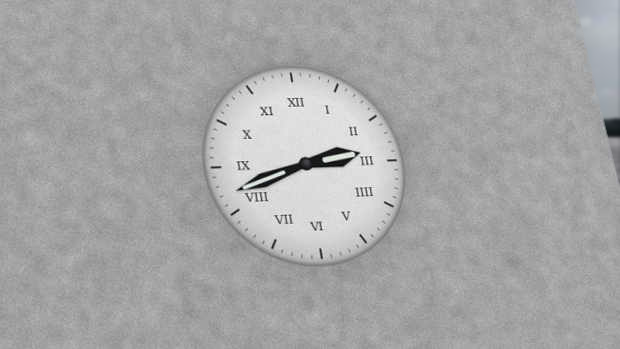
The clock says 2,42
